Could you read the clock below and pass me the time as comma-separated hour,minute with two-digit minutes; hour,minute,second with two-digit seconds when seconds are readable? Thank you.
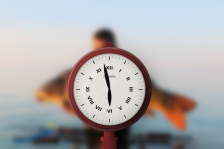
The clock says 5,58
